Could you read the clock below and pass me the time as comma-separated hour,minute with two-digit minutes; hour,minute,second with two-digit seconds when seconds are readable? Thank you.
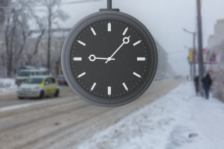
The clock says 9,07
